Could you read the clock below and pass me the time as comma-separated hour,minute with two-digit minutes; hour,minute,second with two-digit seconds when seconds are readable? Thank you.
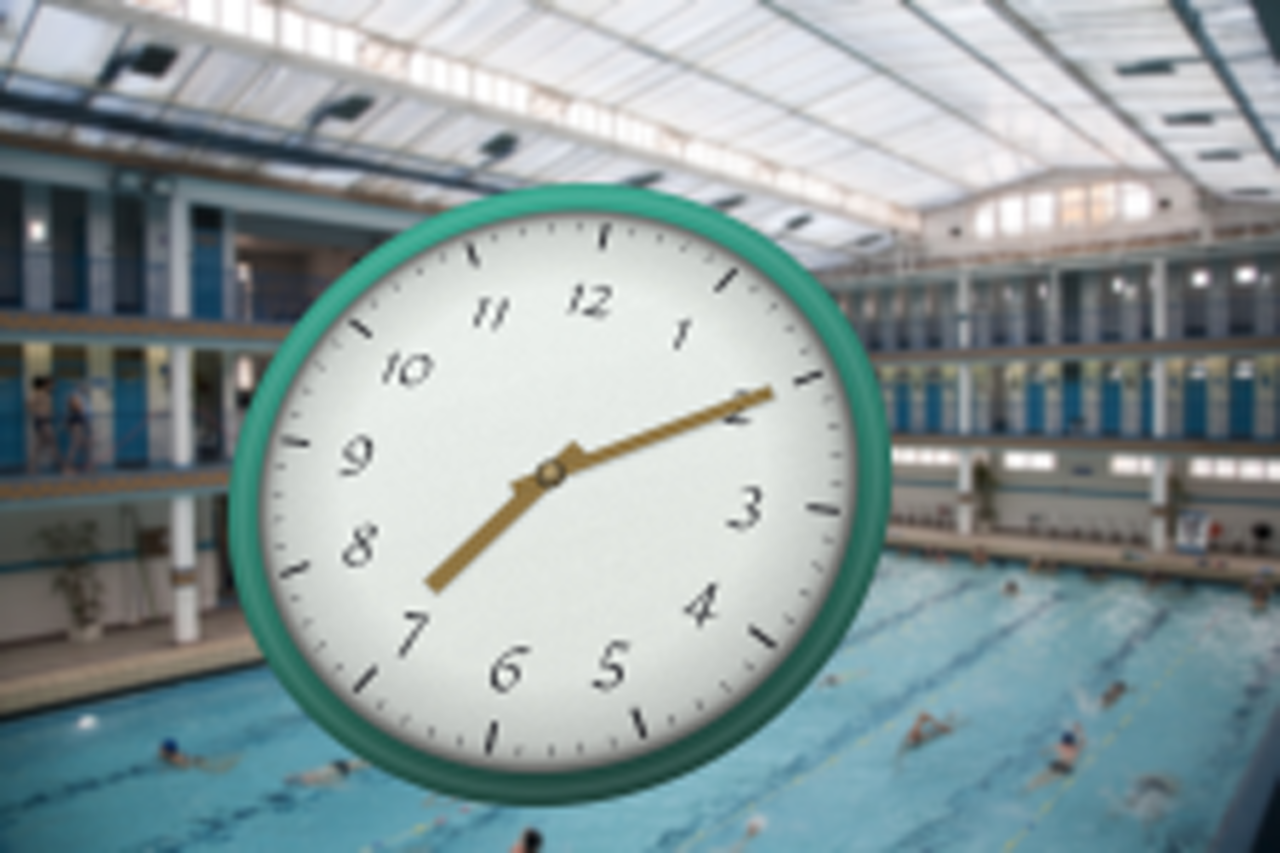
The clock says 7,10
